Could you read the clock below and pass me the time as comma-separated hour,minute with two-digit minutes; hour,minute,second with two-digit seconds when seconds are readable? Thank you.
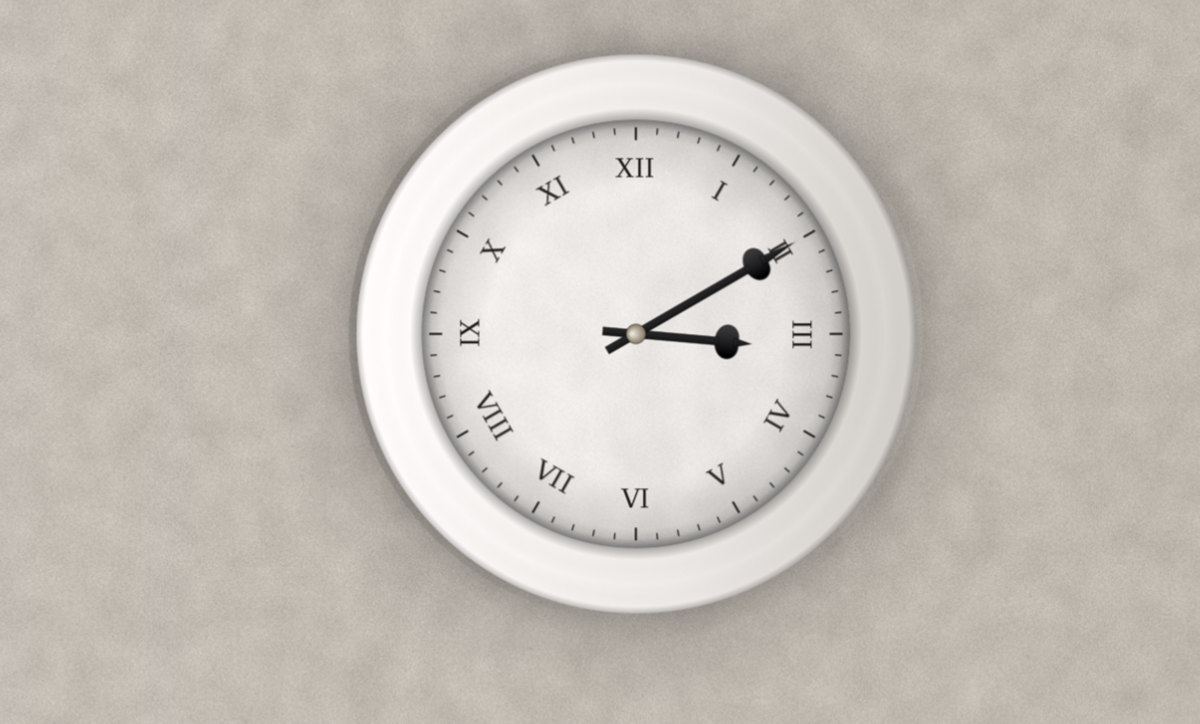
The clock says 3,10
